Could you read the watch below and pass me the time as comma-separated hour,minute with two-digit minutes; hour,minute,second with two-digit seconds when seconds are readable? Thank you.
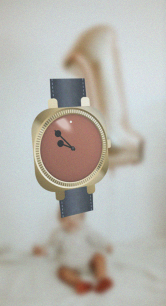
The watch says 9,53
